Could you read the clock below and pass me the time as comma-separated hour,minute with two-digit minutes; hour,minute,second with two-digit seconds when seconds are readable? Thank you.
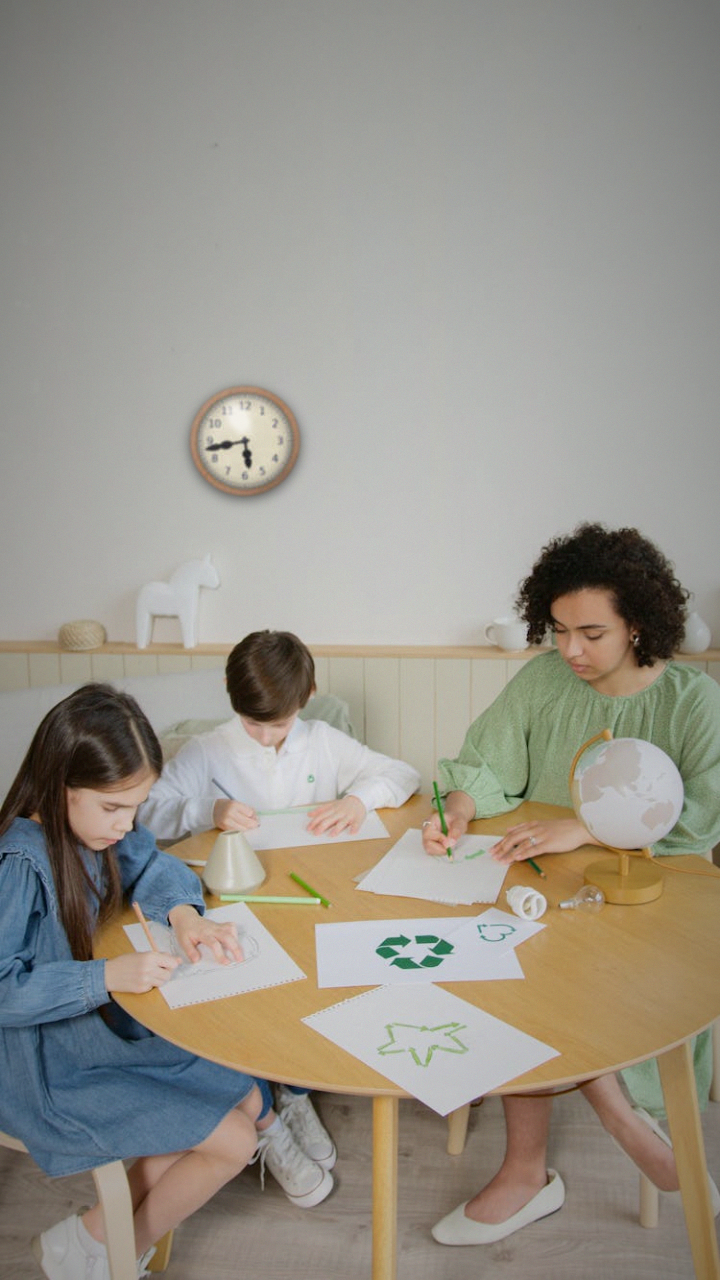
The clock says 5,43
